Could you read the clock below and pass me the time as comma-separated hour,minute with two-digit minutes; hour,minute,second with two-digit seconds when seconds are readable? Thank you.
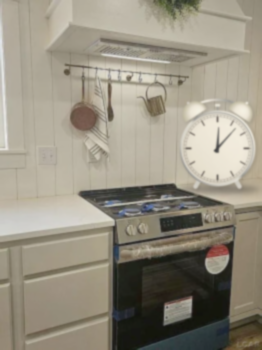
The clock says 12,07
